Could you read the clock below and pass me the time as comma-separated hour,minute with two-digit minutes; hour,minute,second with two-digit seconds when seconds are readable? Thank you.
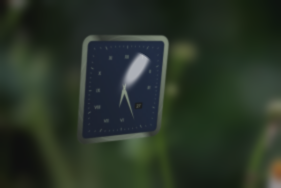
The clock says 6,26
